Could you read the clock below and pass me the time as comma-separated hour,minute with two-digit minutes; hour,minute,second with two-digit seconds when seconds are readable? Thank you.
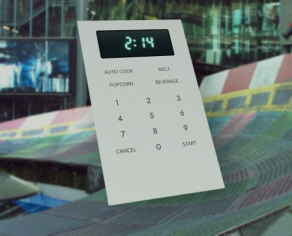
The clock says 2,14
